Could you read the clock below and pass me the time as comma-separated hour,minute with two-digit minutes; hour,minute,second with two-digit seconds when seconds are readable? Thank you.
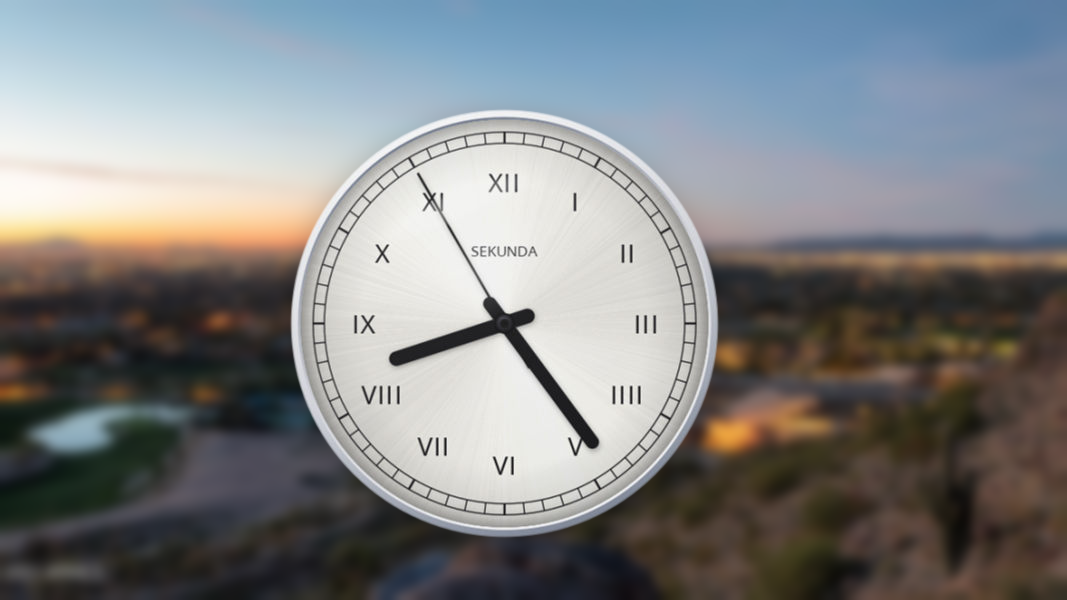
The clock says 8,23,55
